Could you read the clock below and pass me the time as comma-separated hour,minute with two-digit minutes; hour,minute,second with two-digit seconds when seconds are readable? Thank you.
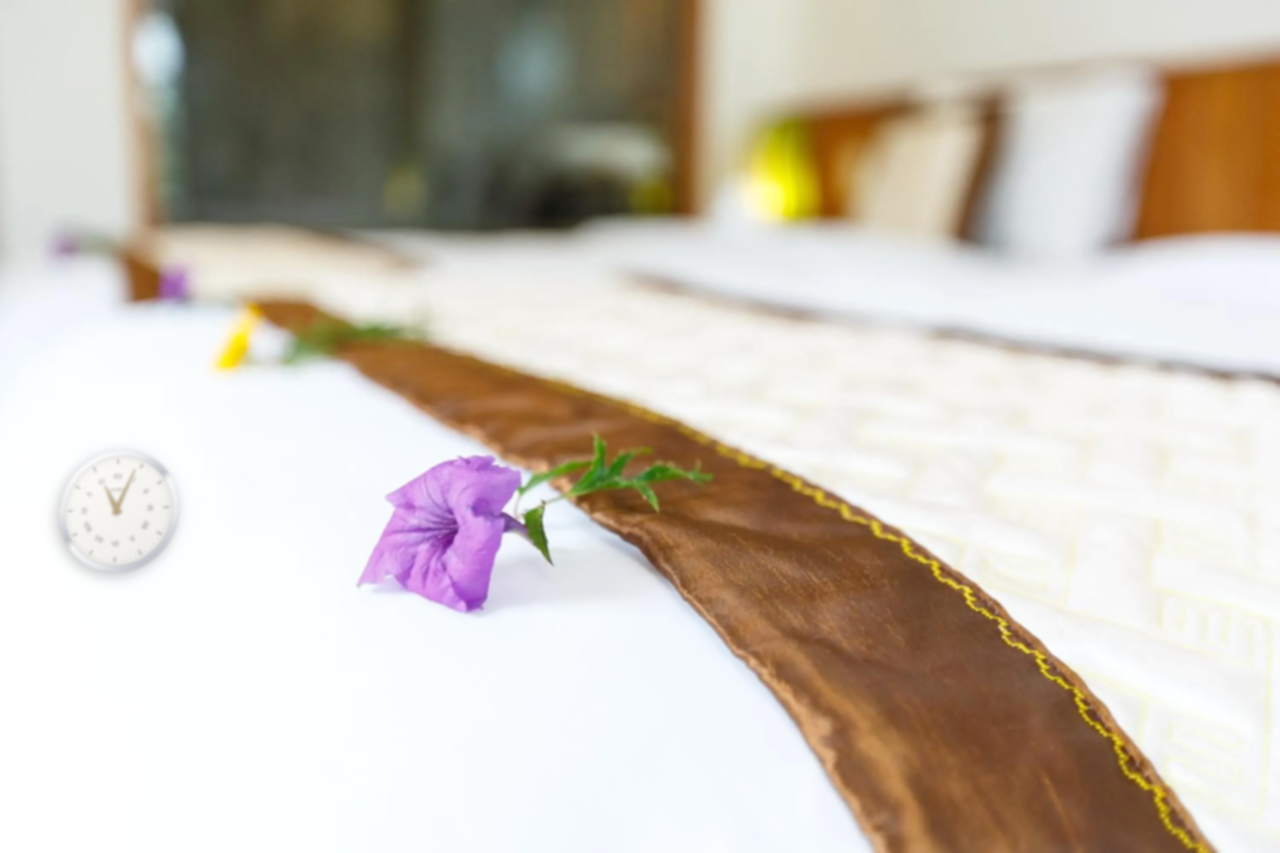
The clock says 11,04
